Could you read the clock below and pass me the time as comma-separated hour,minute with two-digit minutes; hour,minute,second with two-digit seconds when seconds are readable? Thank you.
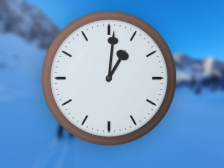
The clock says 1,01
